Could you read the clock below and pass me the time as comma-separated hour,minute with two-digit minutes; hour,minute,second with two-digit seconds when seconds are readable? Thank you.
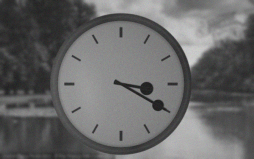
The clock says 3,20
